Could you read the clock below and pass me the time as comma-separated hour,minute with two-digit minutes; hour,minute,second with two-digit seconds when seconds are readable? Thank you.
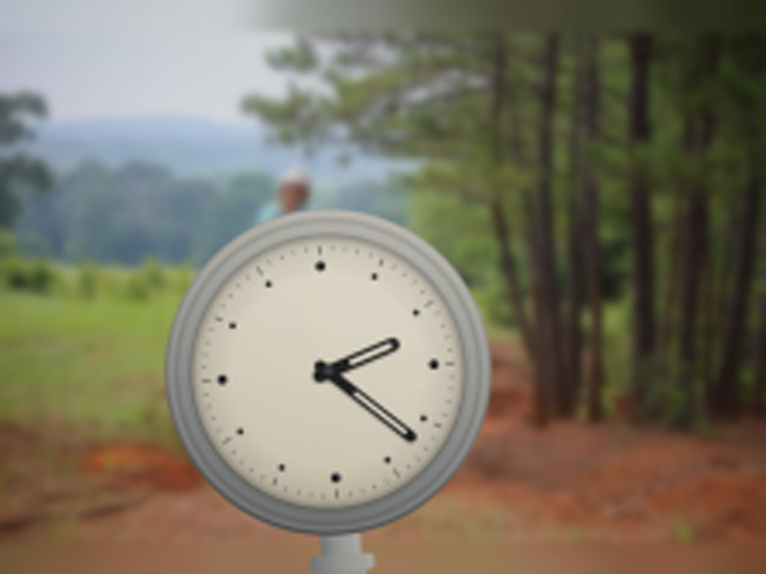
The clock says 2,22
